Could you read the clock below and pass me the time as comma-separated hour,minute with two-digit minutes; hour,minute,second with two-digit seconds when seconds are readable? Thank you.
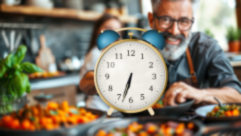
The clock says 6,33
